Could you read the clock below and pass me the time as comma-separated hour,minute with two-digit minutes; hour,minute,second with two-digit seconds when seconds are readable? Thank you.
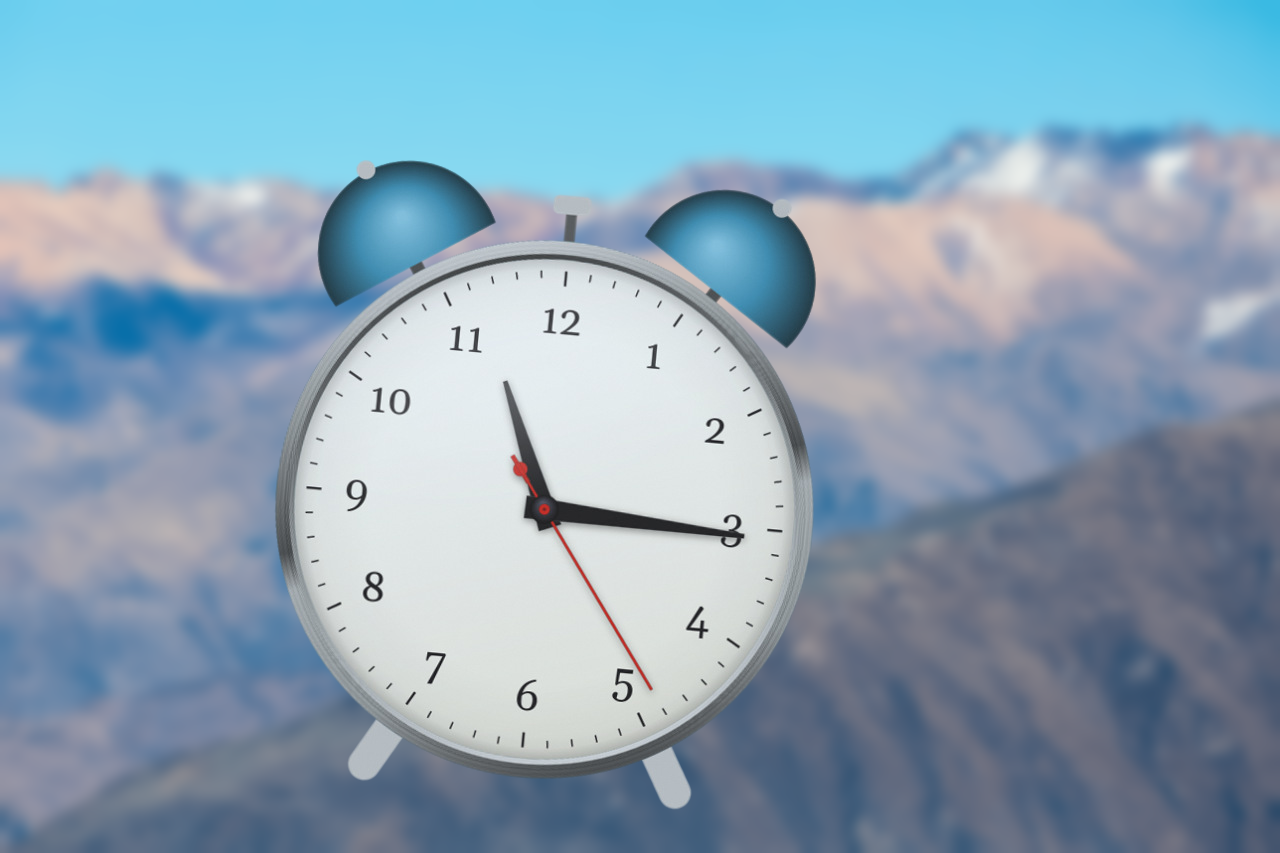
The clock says 11,15,24
